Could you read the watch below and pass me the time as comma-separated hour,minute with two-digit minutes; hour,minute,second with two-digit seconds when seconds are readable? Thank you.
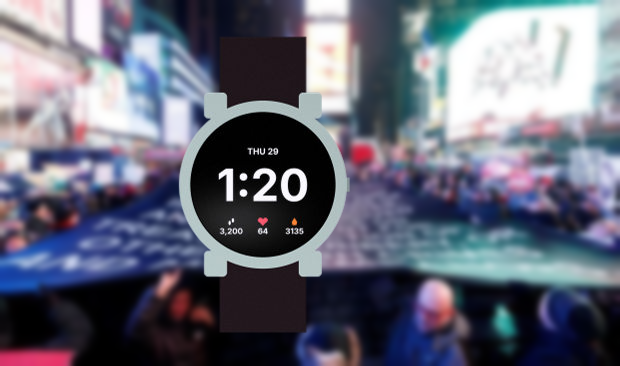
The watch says 1,20
